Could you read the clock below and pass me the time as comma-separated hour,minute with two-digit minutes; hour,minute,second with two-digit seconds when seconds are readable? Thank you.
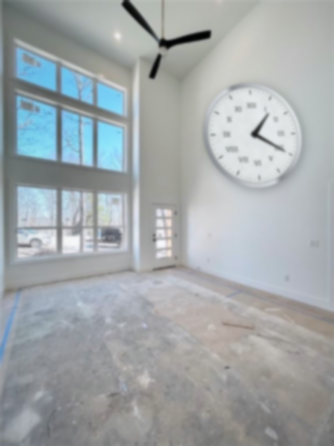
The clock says 1,20
